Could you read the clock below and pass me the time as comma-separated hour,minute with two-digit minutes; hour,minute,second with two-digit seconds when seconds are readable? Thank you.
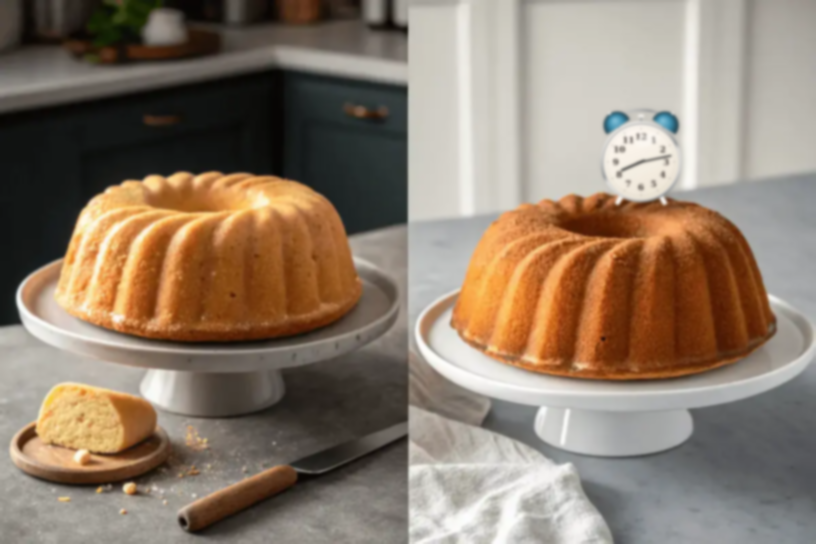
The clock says 8,13
